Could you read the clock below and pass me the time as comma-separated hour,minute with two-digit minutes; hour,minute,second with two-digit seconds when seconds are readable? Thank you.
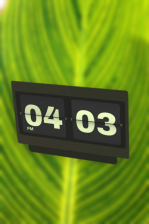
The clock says 4,03
